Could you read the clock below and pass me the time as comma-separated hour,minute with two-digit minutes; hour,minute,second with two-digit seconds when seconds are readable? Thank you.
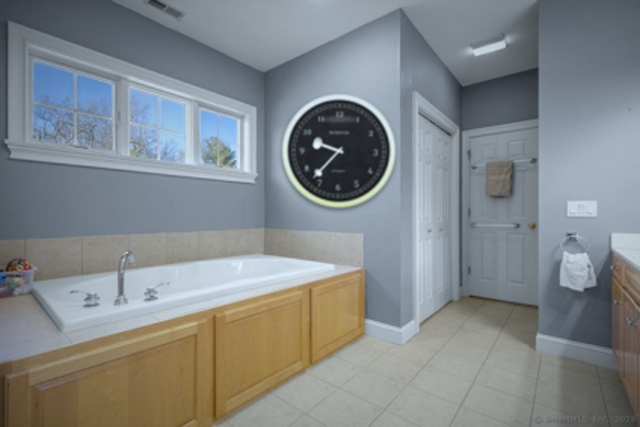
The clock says 9,37
